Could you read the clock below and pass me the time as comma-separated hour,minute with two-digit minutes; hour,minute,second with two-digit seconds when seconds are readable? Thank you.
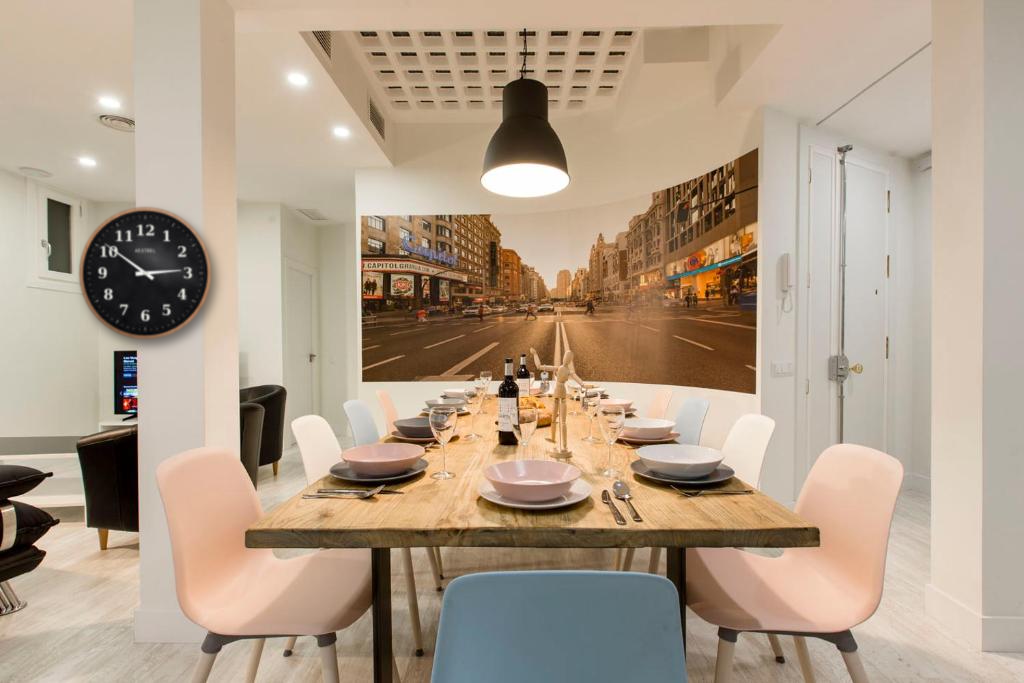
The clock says 2,51
